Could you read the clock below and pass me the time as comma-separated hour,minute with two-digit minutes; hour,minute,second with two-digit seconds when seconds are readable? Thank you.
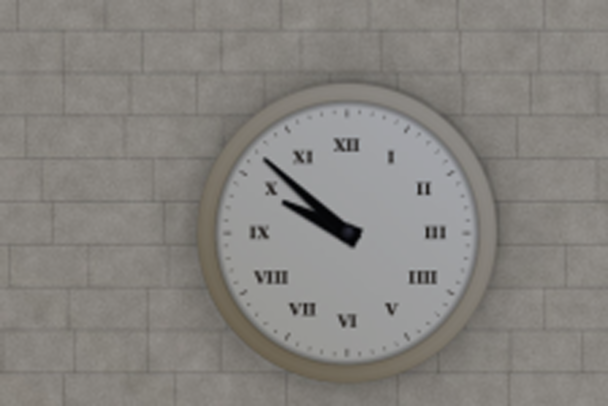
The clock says 9,52
